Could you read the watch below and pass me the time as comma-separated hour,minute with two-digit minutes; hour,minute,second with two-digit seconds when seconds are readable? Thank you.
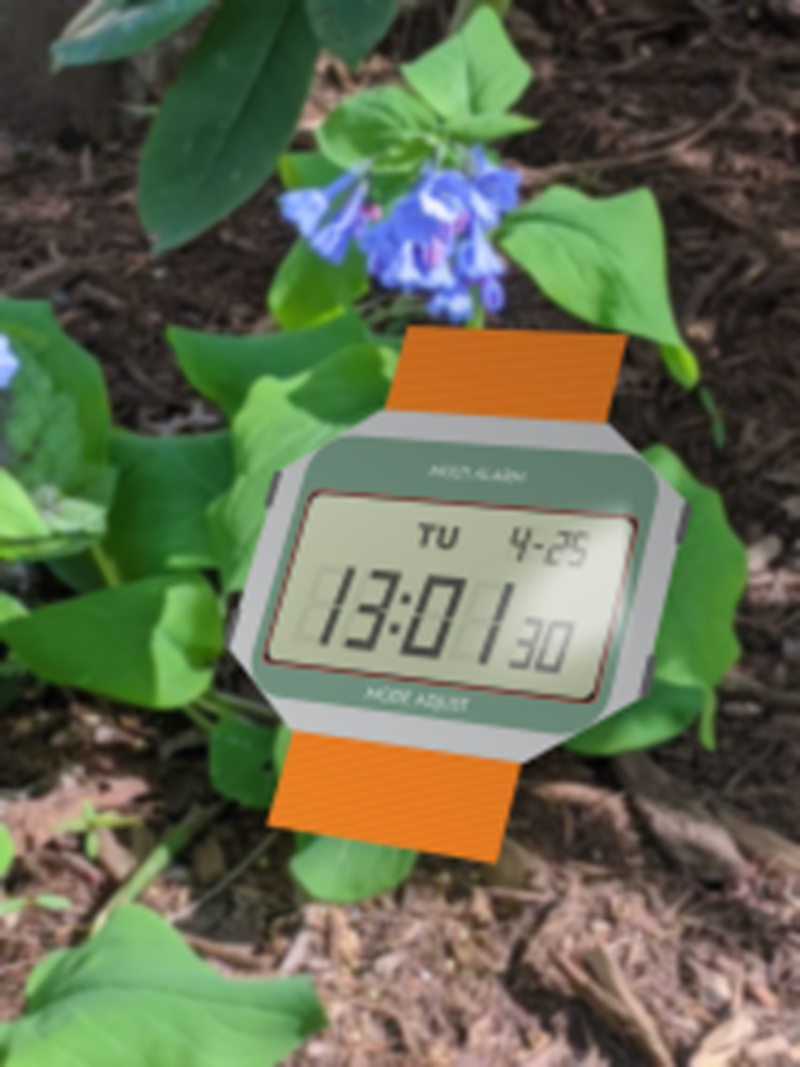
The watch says 13,01,30
